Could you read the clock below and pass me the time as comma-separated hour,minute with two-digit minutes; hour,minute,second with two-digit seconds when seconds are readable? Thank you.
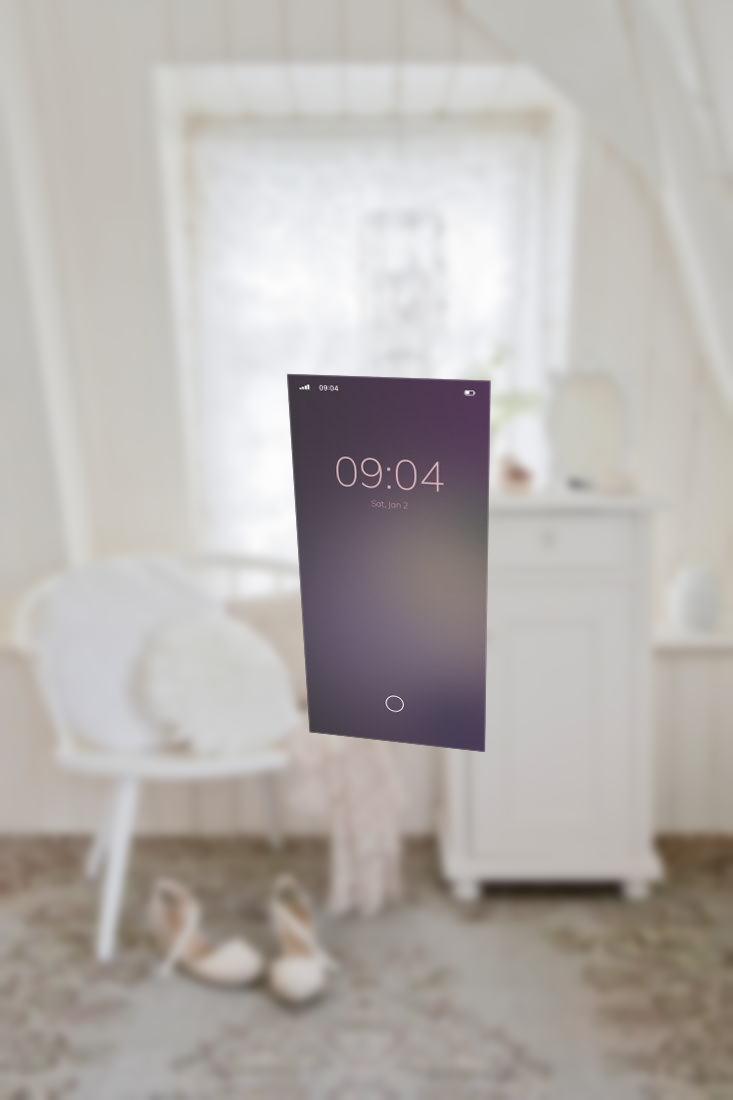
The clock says 9,04
